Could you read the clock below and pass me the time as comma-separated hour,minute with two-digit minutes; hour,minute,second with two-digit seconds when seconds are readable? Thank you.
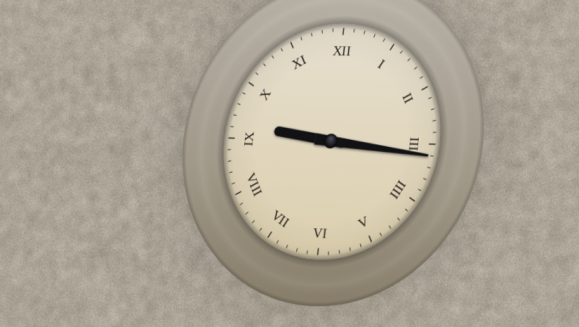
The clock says 9,16
